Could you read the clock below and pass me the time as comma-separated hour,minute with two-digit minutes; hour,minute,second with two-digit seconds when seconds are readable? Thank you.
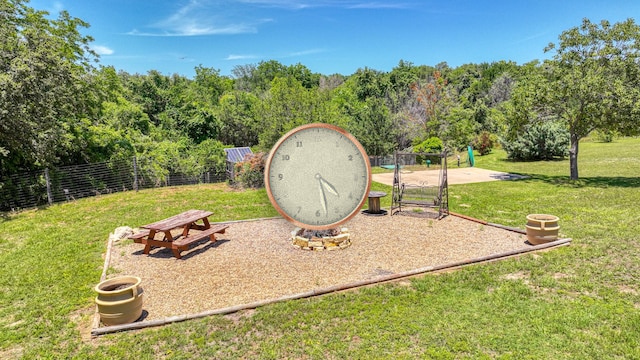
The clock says 4,28
